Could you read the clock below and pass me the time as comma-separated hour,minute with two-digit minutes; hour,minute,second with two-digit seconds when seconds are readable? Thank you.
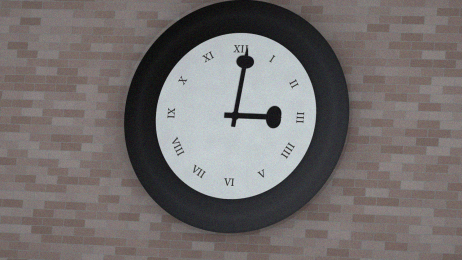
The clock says 3,01
